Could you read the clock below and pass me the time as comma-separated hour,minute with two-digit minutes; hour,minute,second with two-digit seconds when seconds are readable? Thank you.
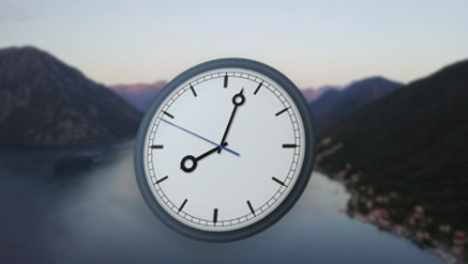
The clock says 8,02,49
